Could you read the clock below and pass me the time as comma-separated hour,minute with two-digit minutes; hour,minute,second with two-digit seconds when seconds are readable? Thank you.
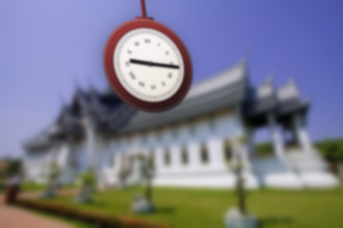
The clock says 9,16
